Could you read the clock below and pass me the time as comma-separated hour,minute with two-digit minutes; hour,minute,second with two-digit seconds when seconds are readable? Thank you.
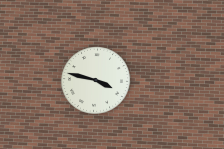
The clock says 3,47
